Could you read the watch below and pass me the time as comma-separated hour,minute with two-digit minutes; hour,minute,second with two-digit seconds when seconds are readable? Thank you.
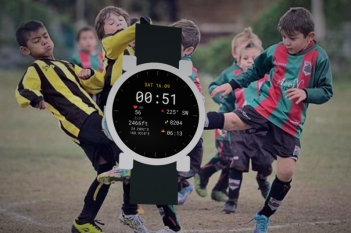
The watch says 0,51
